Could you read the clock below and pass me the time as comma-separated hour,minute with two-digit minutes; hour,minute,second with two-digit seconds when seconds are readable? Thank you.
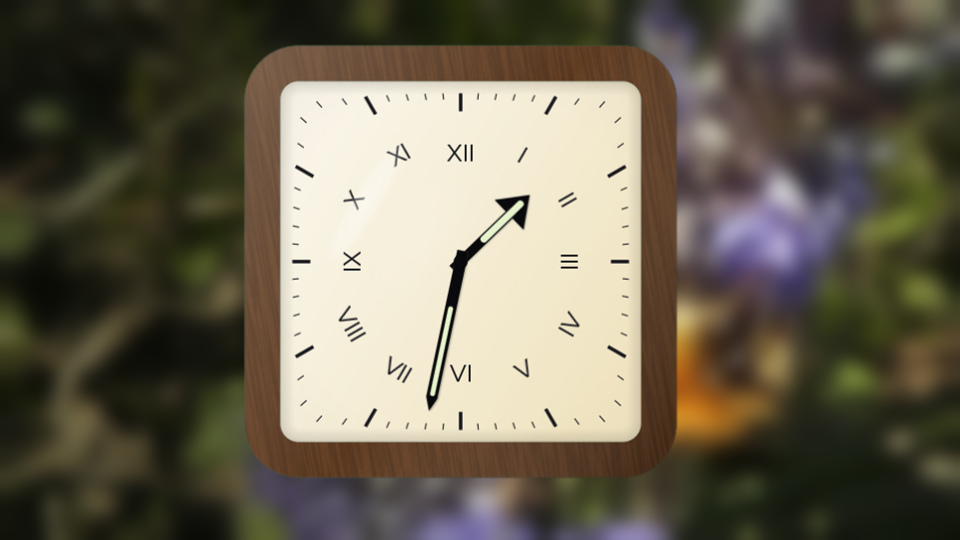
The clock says 1,32
